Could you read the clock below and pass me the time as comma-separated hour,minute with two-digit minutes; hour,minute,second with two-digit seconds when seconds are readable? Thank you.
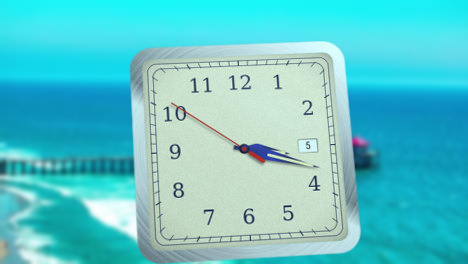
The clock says 3,17,51
